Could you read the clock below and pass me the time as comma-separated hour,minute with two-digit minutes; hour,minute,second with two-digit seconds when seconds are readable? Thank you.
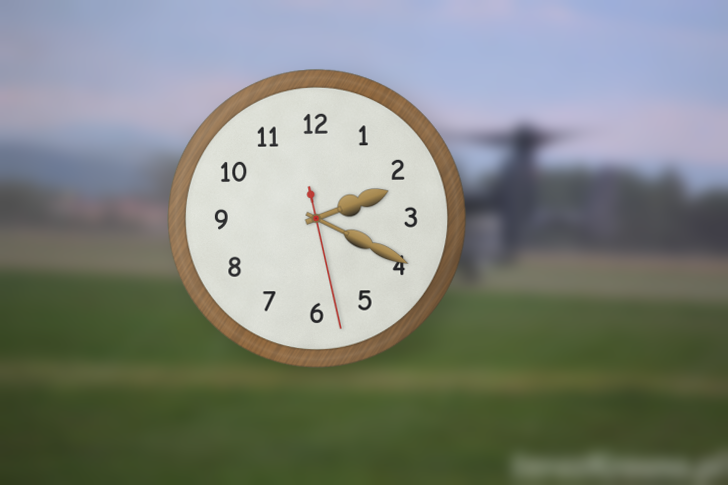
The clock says 2,19,28
